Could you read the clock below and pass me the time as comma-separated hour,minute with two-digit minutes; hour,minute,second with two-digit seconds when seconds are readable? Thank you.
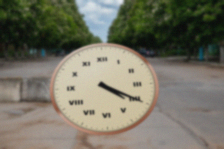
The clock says 4,20
